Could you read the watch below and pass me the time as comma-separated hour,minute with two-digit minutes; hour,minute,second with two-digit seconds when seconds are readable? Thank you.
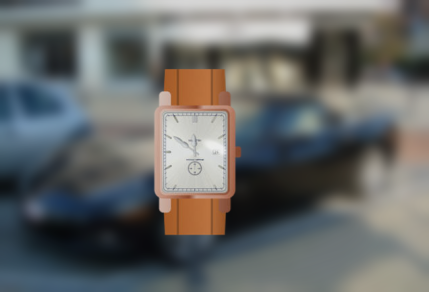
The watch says 11,51
